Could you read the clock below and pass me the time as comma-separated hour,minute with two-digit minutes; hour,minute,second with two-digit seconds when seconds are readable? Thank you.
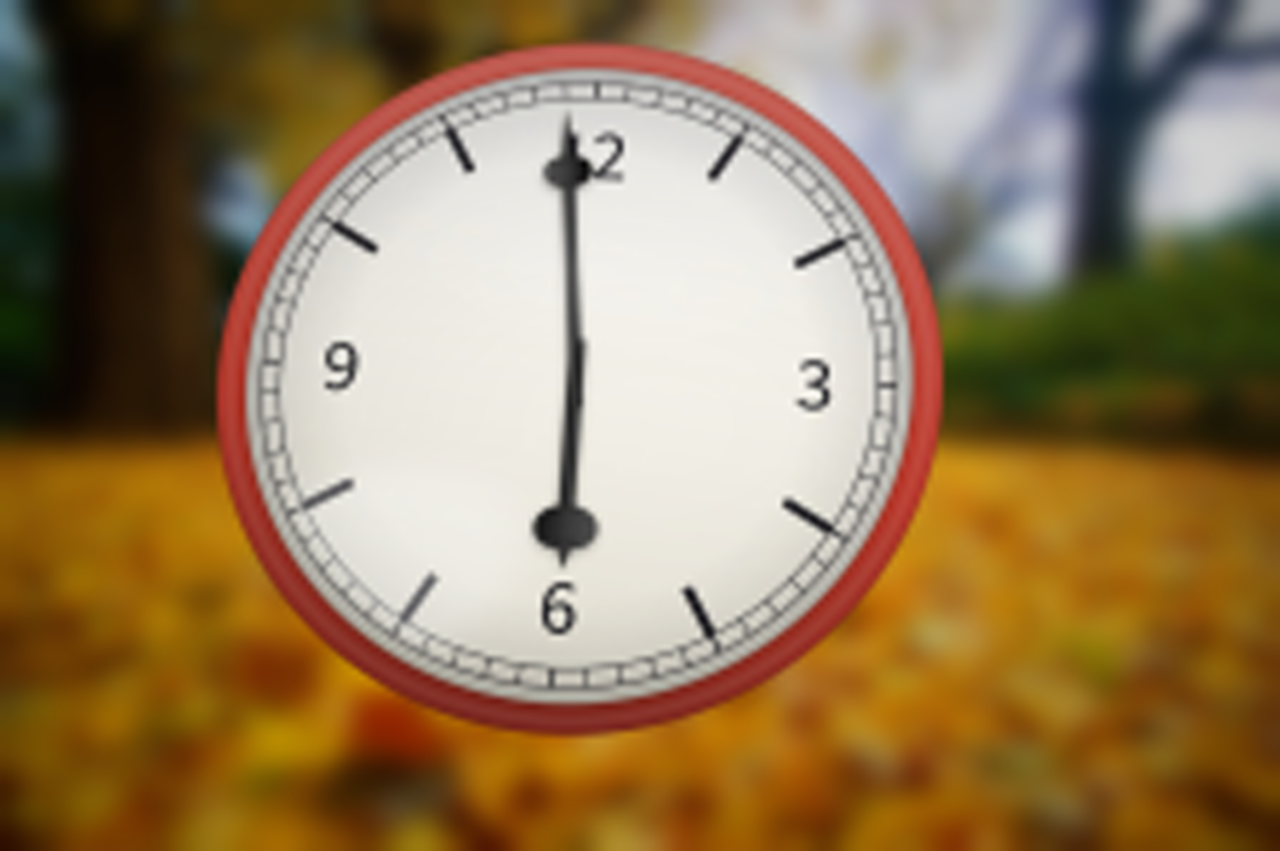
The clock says 5,59
